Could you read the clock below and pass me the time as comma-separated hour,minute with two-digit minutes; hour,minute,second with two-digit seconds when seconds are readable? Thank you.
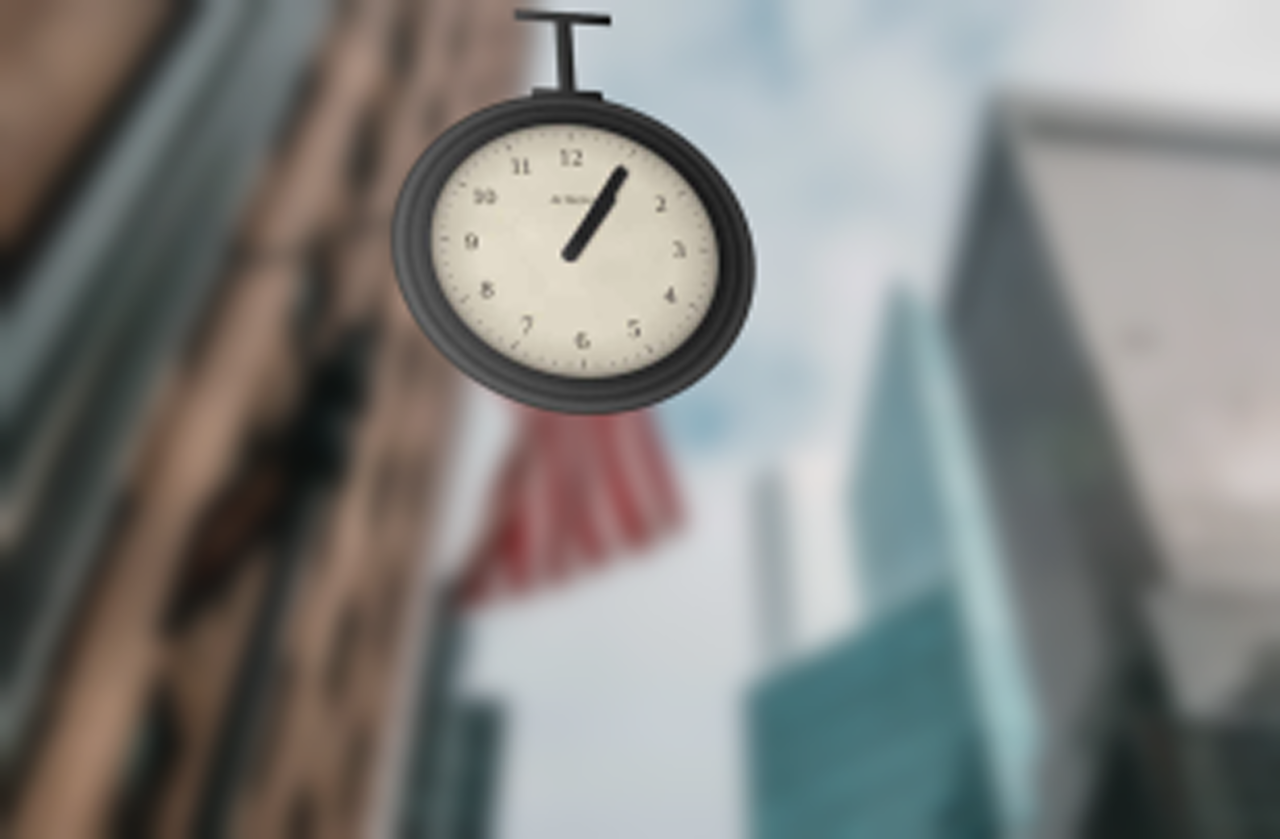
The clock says 1,05
